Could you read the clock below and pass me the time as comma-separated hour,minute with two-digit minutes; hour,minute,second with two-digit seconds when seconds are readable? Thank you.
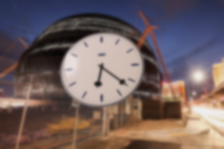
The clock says 6,22
